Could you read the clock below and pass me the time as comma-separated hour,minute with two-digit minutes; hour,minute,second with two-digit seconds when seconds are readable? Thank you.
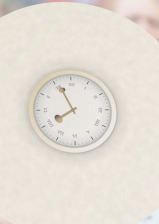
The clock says 7,56
